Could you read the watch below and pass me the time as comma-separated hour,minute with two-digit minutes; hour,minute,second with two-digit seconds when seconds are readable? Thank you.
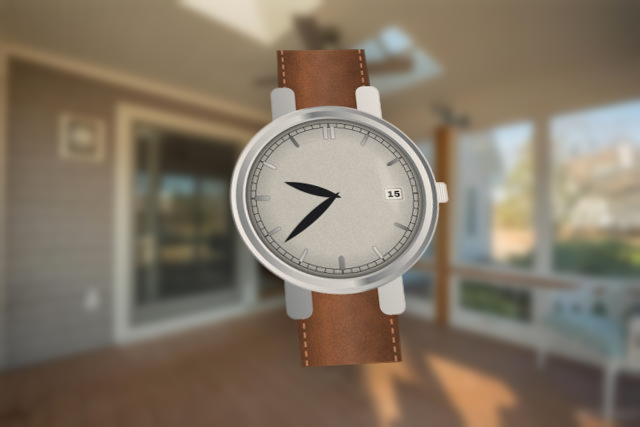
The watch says 9,38
